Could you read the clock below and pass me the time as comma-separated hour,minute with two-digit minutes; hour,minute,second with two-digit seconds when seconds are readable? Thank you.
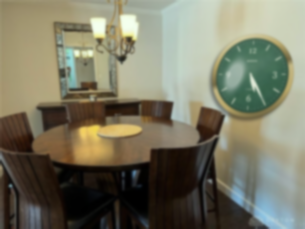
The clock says 5,25
